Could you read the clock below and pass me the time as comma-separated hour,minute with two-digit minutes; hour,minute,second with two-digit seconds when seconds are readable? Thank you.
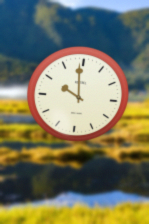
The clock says 9,59
